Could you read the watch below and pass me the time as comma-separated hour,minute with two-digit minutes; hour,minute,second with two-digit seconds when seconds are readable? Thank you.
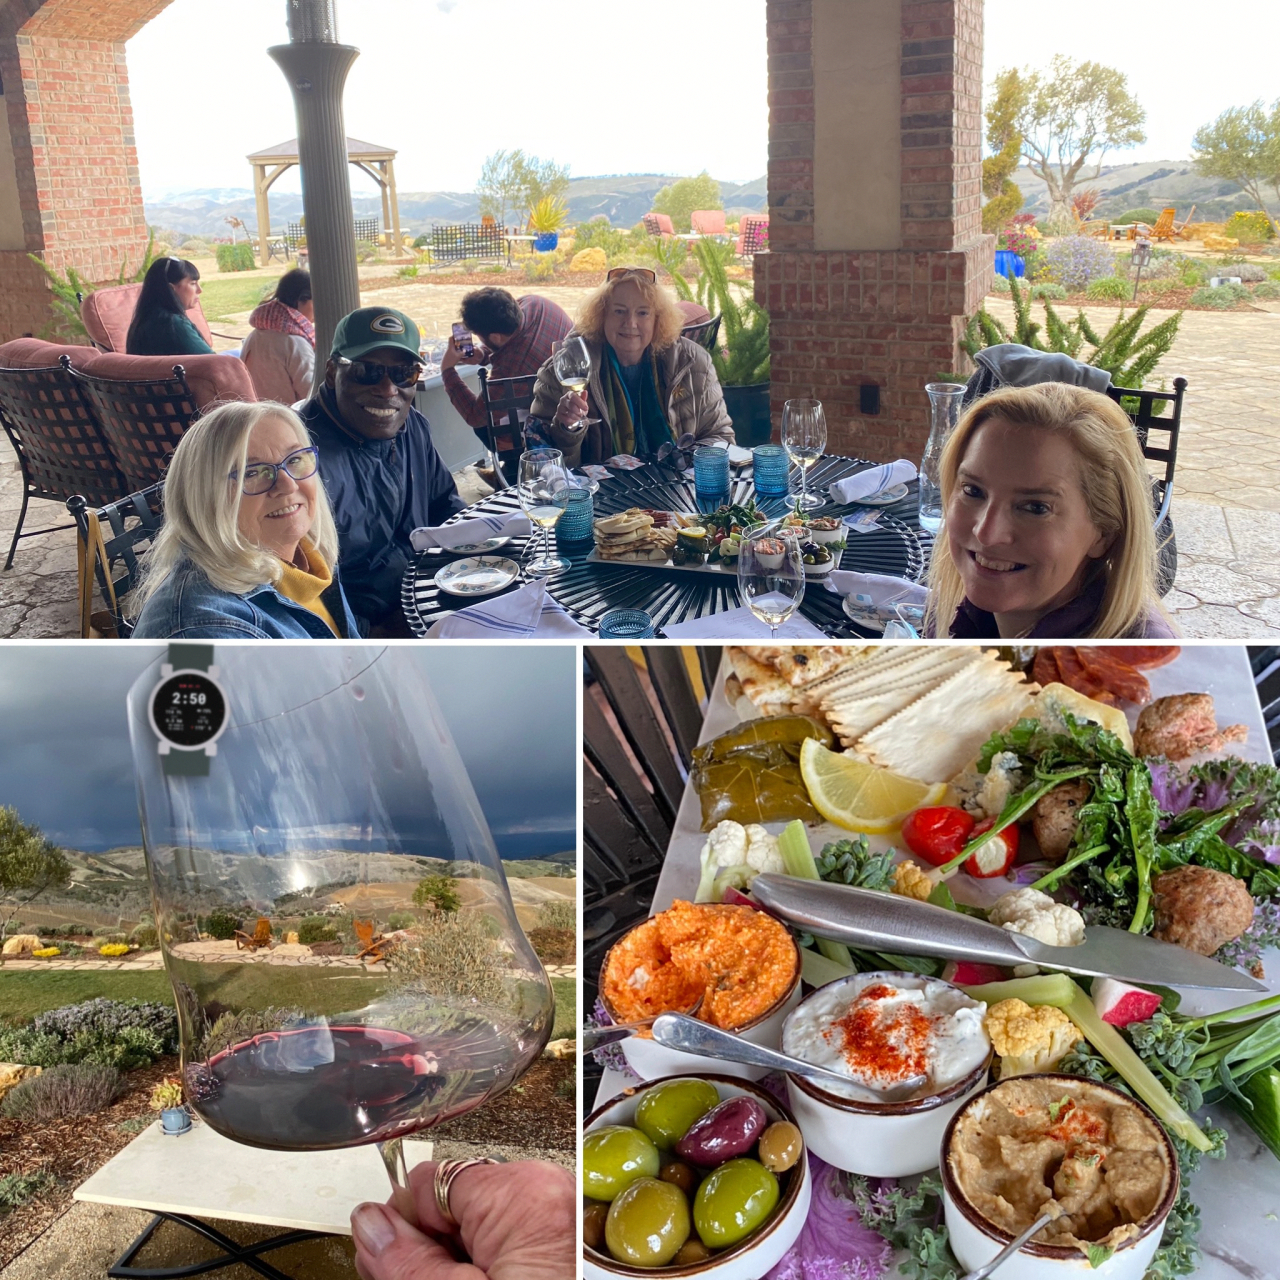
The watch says 2,50
